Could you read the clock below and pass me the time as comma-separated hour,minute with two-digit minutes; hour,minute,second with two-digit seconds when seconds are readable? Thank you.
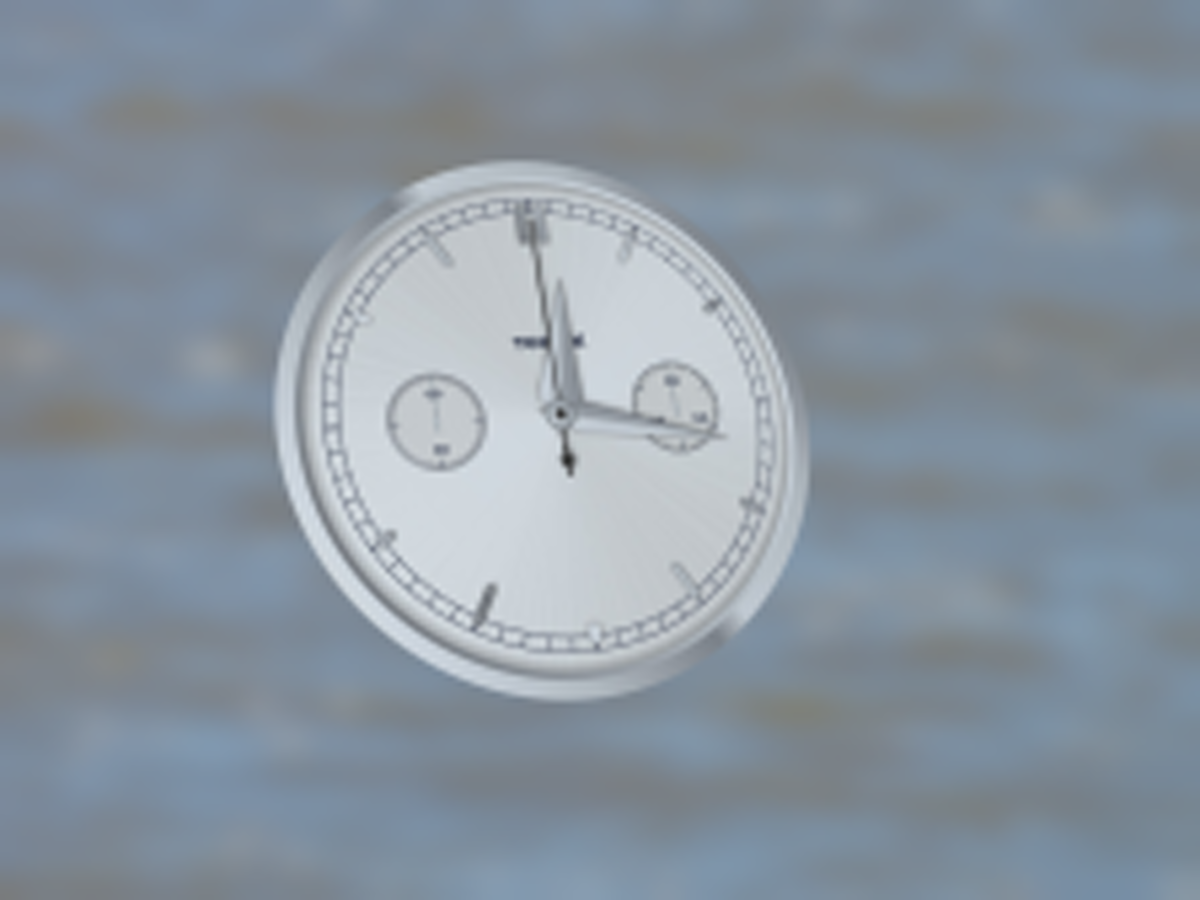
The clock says 12,17
